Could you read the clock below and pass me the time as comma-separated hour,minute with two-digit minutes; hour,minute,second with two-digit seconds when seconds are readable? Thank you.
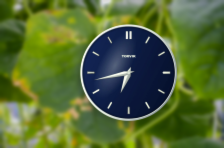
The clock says 6,43
